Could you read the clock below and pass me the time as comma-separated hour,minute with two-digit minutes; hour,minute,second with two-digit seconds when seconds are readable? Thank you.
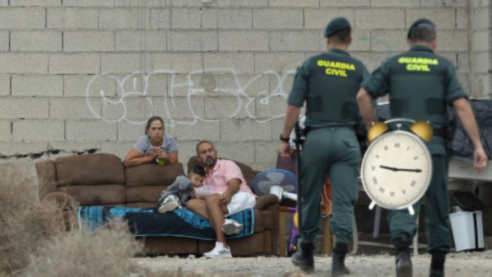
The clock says 9,15
